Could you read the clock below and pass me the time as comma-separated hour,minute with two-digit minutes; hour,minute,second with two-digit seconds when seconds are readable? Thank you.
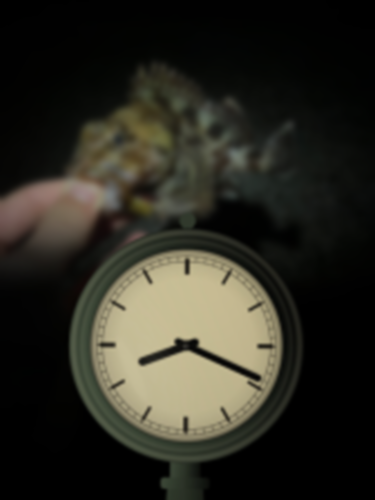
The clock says 8,19
